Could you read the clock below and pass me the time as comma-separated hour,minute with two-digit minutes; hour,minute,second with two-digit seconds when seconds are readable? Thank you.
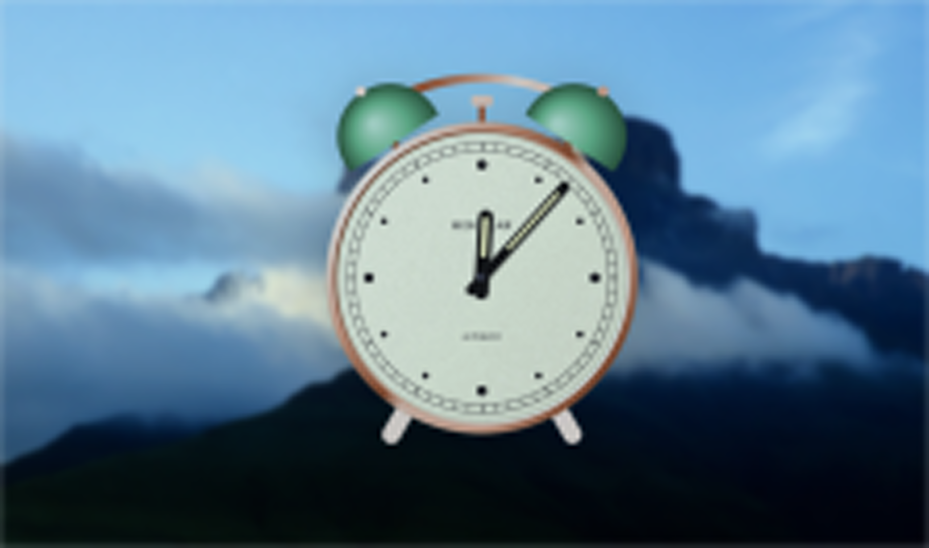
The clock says 12,07
